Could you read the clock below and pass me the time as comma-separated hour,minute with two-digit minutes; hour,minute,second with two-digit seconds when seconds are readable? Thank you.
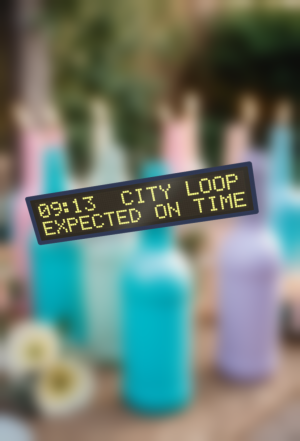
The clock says 9,13
